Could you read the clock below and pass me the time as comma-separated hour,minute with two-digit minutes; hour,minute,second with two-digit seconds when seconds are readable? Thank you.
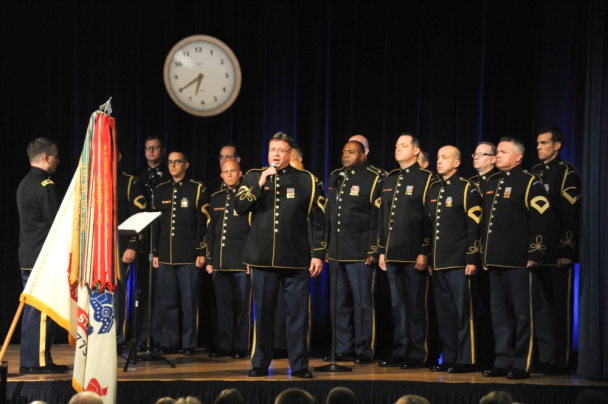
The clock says 6,40
